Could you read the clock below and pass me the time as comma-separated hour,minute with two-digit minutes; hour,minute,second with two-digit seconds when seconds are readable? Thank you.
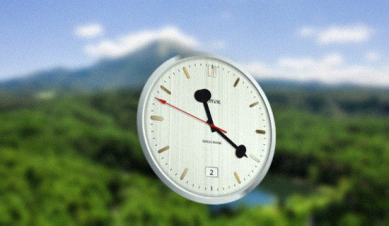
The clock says 11,20,48
